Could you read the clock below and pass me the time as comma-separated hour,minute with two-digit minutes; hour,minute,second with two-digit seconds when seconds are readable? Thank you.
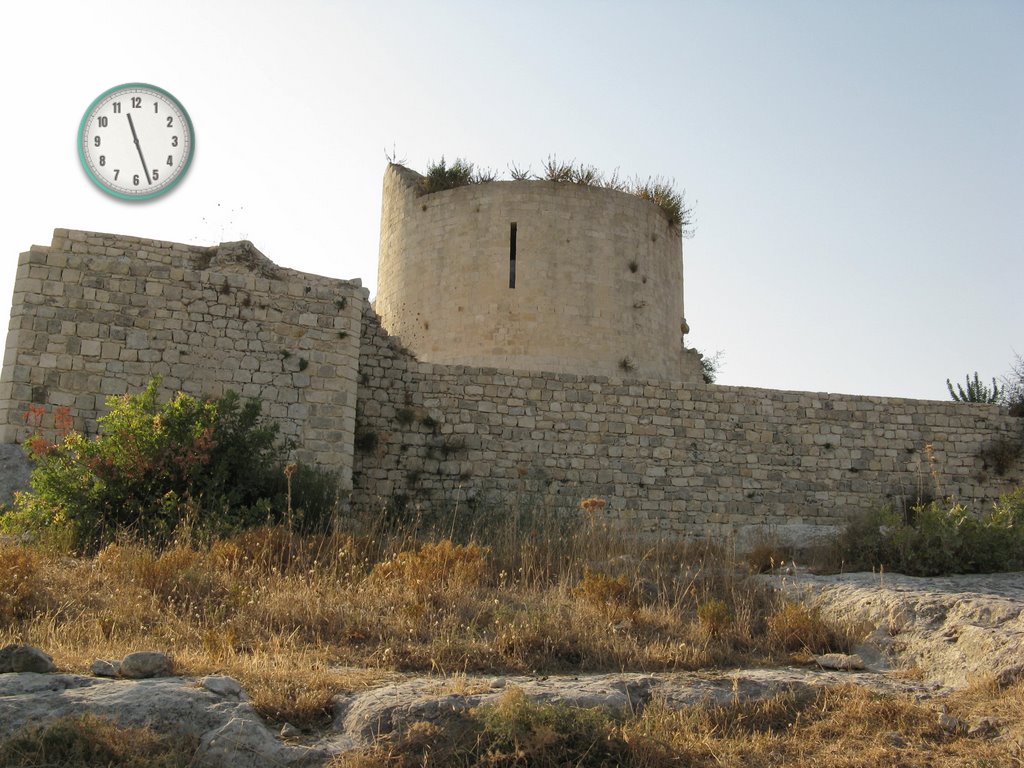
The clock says 11,27
